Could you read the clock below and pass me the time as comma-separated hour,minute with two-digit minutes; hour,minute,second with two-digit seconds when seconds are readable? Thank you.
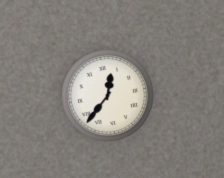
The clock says 12,38
